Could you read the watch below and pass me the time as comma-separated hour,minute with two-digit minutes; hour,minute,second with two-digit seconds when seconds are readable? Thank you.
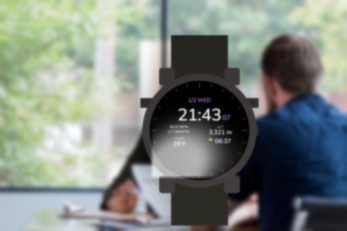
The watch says 21,43
